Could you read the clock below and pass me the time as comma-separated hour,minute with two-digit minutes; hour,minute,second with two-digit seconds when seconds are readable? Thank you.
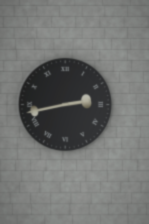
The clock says 2,43
